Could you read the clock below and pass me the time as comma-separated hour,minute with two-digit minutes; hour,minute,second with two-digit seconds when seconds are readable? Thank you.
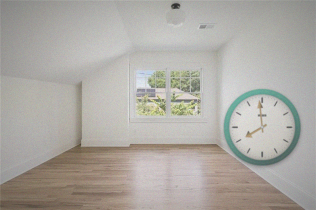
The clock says 7,59
